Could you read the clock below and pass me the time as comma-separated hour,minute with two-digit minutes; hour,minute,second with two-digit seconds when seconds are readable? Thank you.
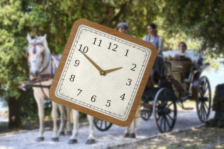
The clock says 1,49
